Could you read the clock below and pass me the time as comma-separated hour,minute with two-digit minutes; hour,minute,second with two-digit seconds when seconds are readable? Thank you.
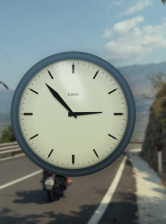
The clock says 2,53
